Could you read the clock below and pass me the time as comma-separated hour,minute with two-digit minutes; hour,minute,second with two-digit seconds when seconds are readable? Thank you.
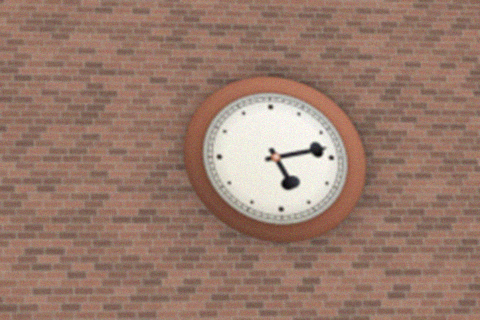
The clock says 5,13
